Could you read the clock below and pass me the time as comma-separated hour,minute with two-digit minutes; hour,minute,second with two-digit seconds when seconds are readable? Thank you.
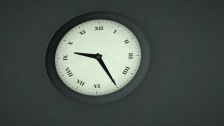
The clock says 9,25
